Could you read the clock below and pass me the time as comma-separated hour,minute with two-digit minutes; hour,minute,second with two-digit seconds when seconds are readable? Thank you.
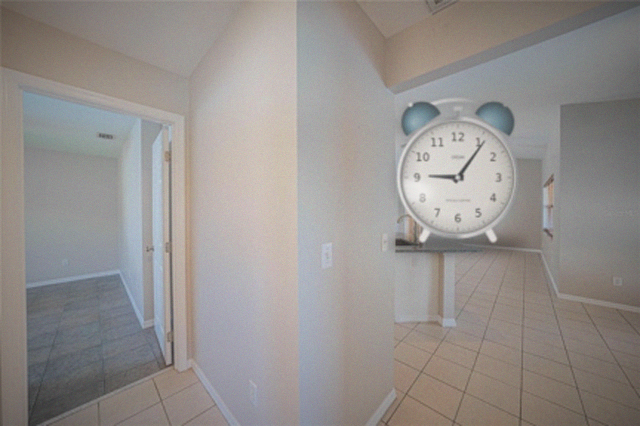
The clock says 9,06
